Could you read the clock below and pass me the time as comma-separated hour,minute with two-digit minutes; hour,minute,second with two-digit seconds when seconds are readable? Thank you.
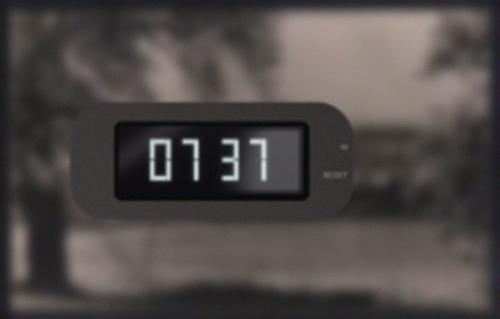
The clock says 7,37
